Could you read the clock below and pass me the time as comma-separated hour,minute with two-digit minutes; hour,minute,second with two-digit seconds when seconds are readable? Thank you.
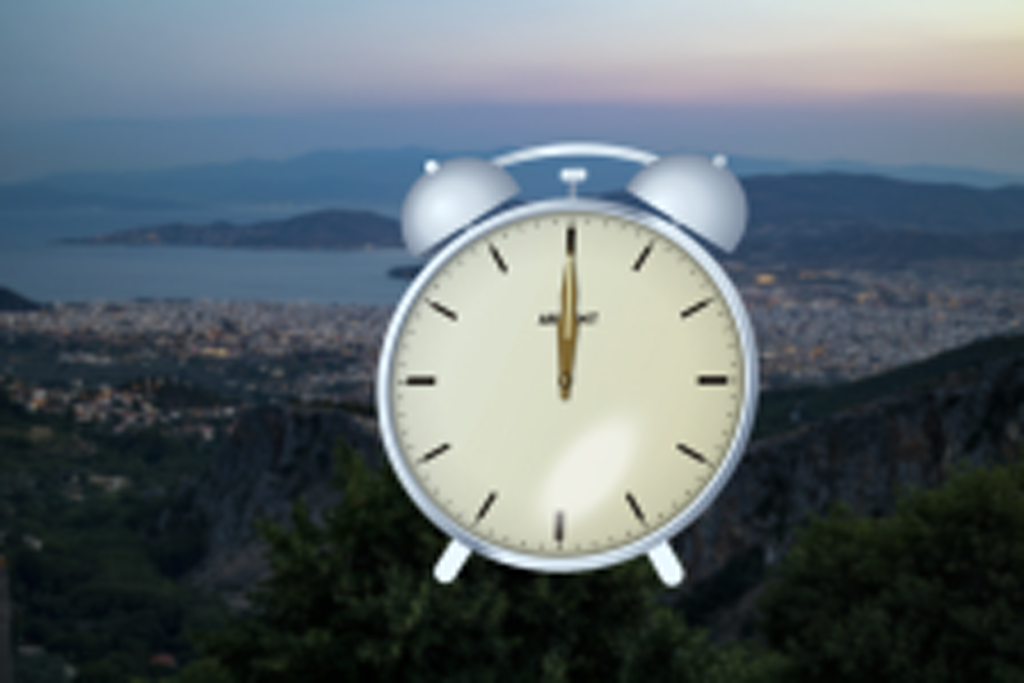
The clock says 12,00
